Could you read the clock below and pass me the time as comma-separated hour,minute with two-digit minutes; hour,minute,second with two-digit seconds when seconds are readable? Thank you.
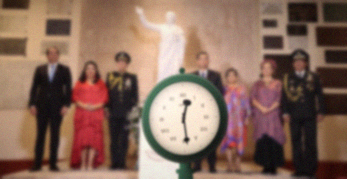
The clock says 12,29
